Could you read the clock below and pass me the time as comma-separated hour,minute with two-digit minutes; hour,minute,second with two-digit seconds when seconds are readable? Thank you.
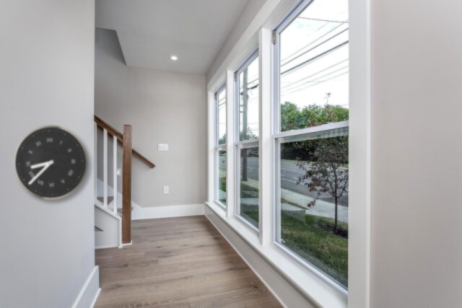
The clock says 8,38
